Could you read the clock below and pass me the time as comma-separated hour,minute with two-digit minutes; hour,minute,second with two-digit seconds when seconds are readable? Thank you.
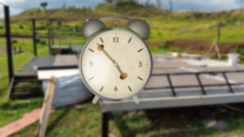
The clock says 4,53
